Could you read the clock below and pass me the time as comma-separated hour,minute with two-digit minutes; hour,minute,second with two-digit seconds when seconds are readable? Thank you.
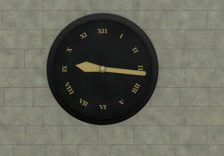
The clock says 9,16
